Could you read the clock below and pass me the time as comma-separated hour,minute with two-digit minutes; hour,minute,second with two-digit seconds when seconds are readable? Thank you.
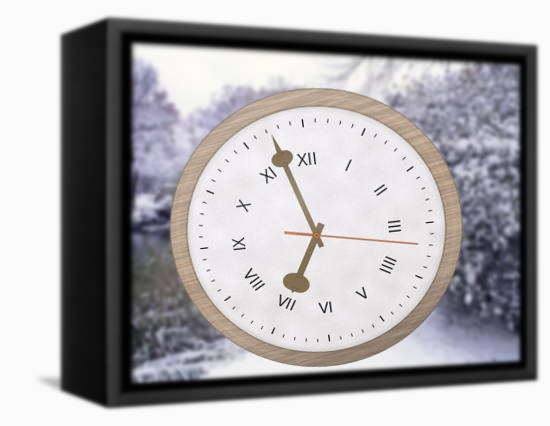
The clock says 6,57,17
